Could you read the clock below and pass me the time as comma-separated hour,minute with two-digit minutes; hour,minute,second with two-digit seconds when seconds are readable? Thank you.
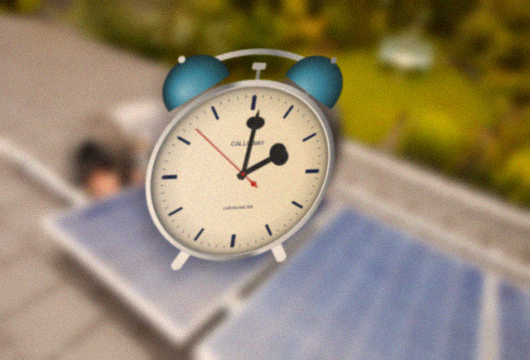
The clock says 2,00,52
